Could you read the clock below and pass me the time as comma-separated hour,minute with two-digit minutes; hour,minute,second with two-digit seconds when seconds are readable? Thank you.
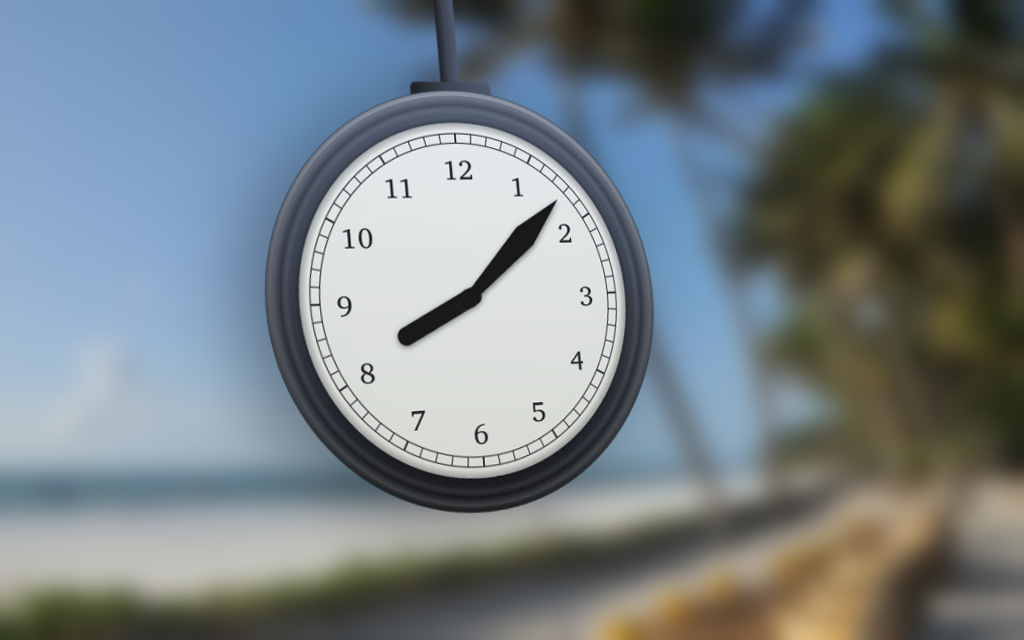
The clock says 8,08
